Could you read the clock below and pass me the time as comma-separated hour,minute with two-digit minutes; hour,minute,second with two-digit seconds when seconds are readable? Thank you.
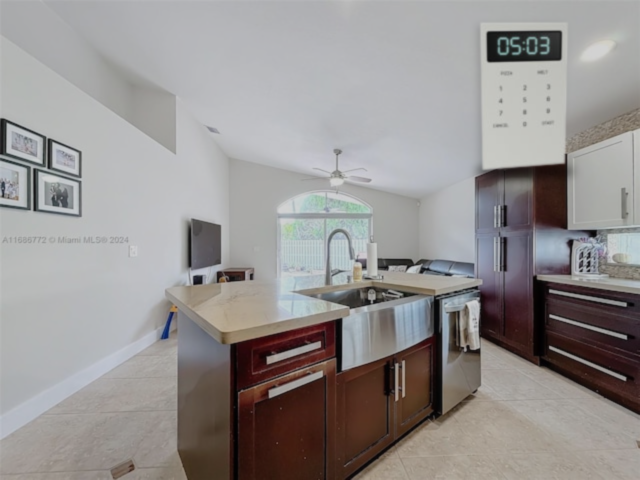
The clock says 5,03
